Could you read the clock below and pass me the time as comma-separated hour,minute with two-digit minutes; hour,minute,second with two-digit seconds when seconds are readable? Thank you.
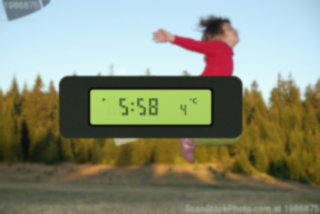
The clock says 5,58
